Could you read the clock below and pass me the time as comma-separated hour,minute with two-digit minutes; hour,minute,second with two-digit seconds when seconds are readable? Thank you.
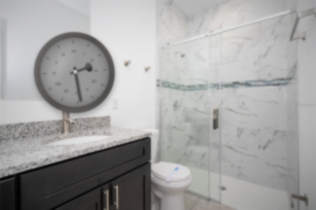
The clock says 2,29
